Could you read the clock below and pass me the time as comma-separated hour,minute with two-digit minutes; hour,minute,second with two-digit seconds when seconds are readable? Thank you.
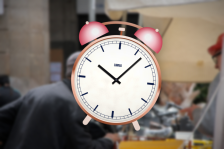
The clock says 10,07
